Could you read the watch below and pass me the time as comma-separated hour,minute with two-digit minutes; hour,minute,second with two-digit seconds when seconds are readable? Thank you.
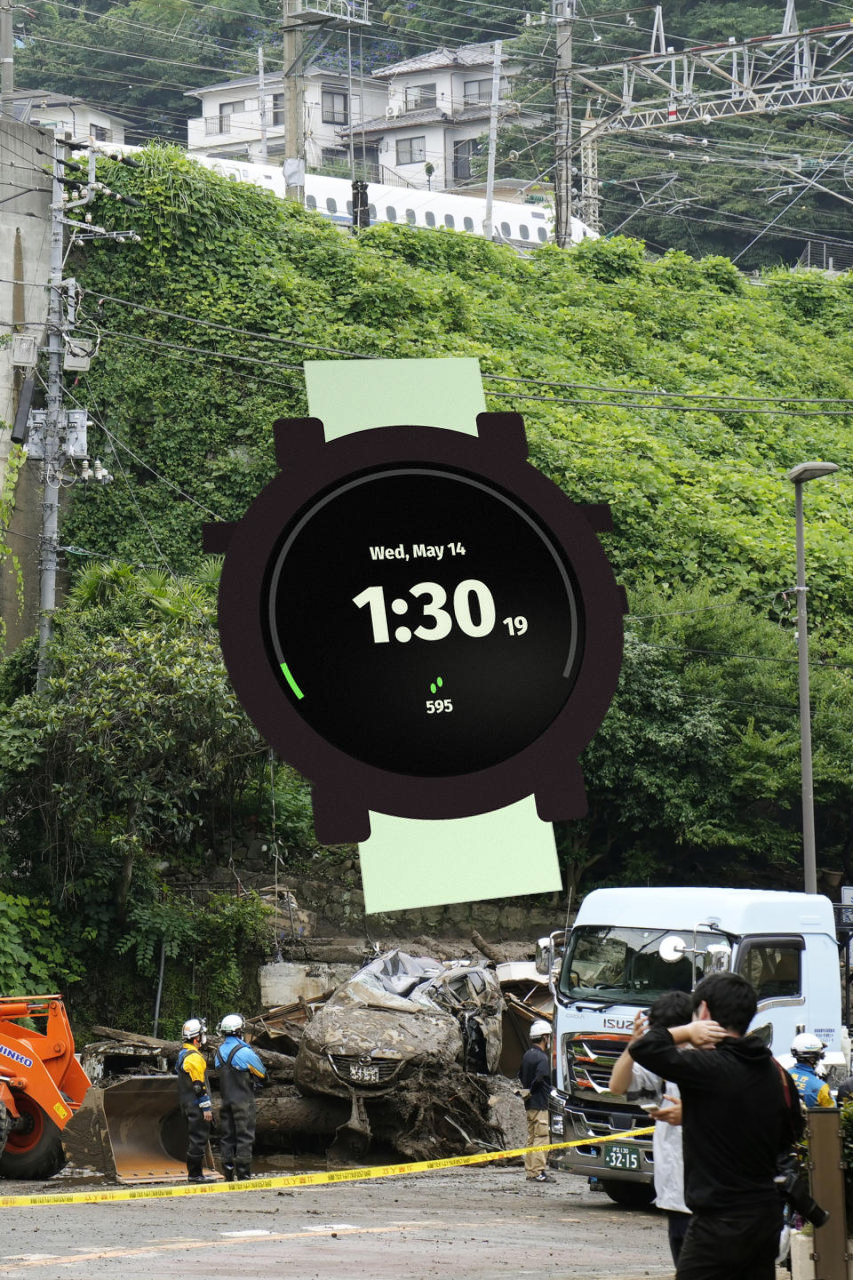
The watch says 1,30,19
